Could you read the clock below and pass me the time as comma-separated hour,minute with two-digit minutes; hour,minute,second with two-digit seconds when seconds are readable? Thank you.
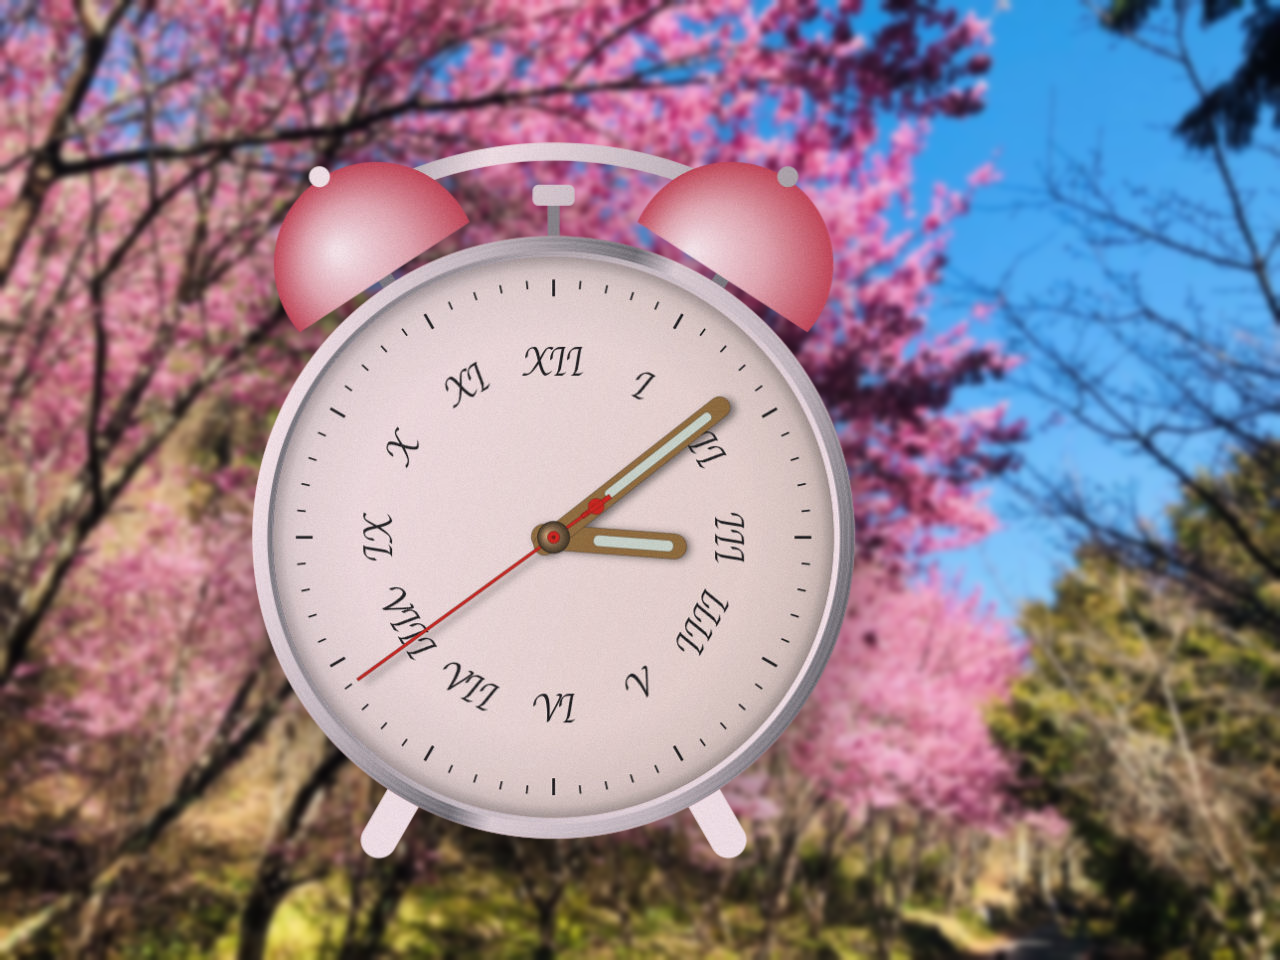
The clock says 3,08,39
